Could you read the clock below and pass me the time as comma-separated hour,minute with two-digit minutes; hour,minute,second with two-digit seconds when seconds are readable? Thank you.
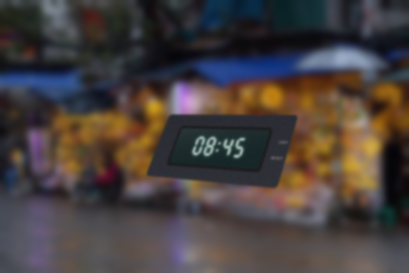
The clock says 8,45
